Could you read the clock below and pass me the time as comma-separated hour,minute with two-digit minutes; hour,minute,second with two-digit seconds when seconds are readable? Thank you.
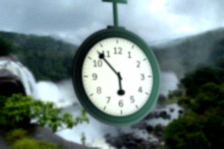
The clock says 5,53
